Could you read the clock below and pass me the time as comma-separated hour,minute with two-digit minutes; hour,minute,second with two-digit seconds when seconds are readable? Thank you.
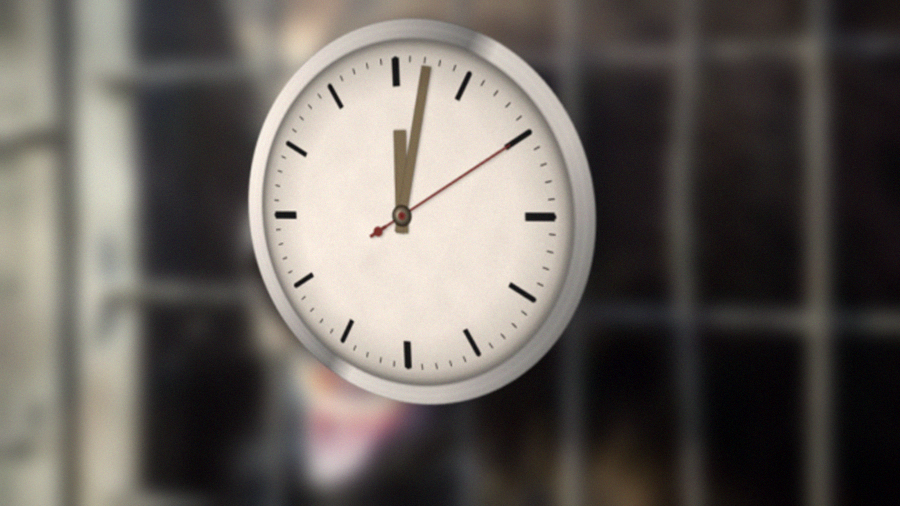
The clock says 12,02,10
